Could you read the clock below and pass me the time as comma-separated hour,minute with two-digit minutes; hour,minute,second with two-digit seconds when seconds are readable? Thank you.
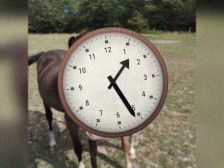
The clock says 1,26
